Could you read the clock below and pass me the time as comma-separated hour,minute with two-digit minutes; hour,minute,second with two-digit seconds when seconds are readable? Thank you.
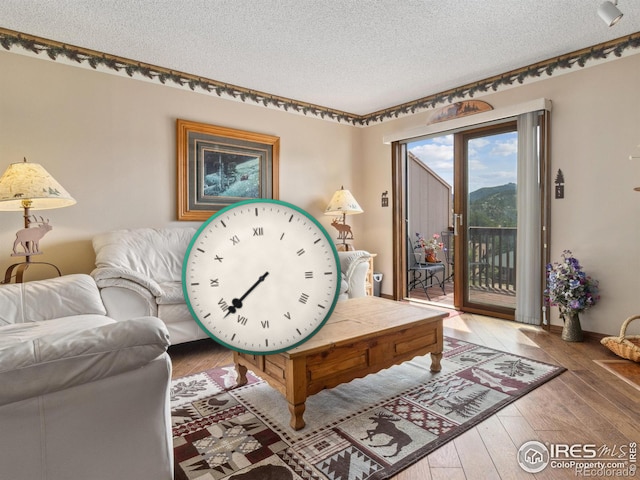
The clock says 7,38
